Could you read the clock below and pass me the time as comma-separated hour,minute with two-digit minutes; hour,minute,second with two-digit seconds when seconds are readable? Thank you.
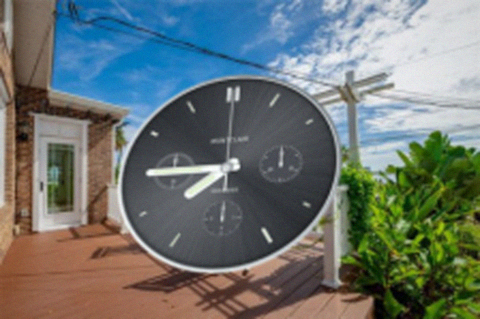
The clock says 7,45
